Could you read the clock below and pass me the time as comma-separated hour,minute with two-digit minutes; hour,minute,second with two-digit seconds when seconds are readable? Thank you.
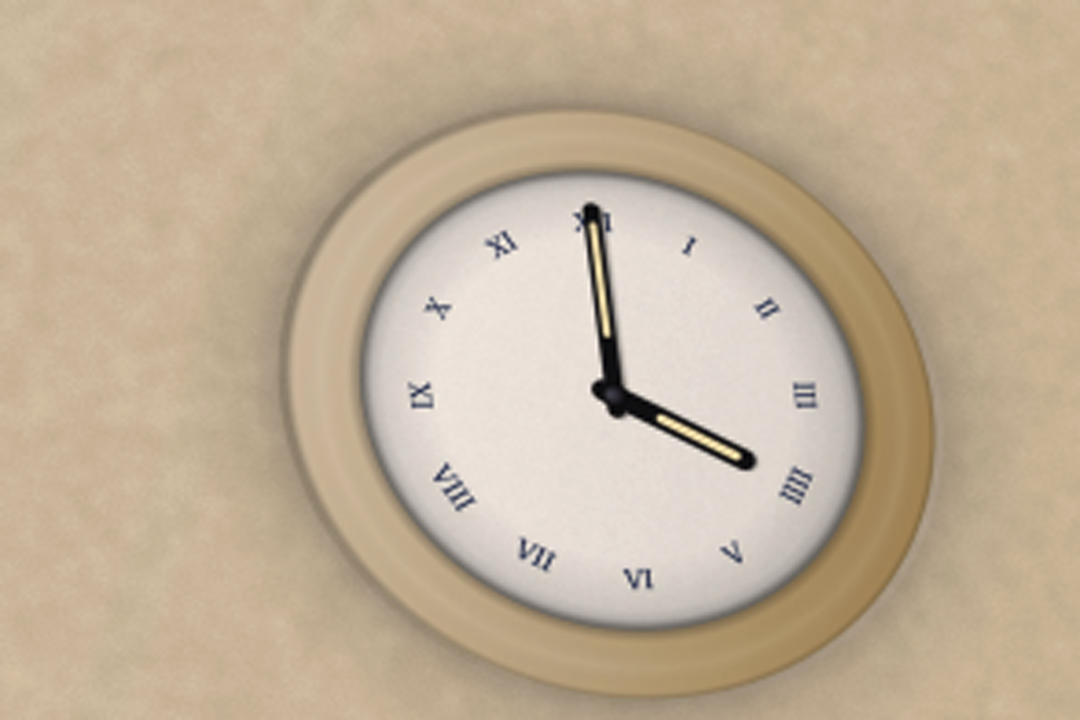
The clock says 4,00
